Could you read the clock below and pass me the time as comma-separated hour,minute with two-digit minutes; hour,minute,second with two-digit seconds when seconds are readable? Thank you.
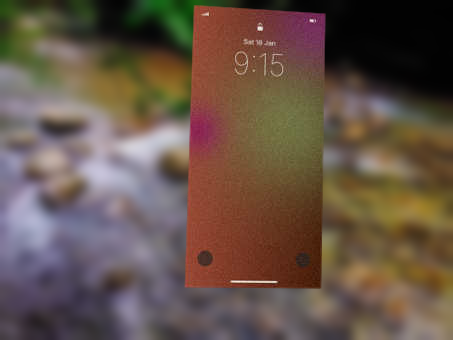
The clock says 9,15
